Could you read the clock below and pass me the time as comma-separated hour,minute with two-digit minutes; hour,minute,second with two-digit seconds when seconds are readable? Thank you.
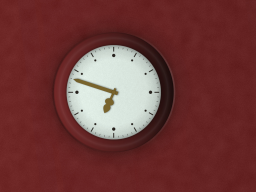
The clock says 6,48
